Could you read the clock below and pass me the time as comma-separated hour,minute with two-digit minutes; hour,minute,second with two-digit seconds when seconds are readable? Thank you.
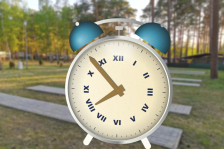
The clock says 7,53
